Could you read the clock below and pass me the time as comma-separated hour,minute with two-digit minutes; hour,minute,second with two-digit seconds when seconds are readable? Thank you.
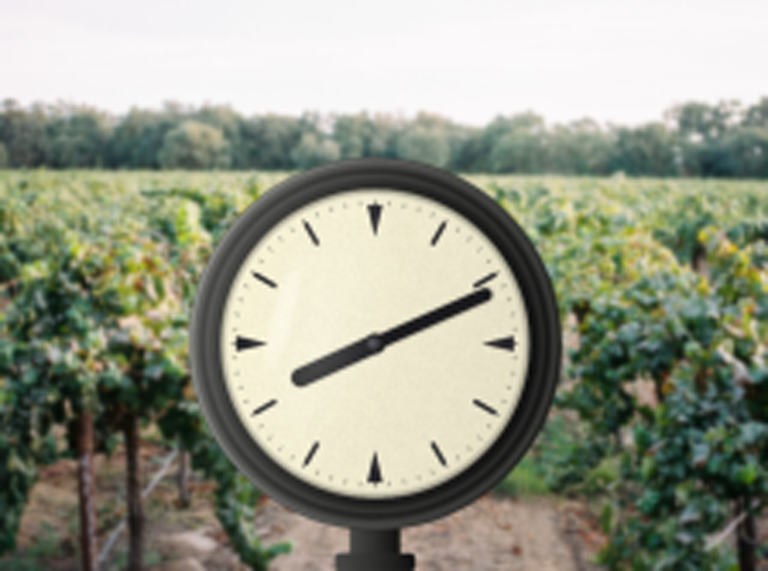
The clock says 8,11
